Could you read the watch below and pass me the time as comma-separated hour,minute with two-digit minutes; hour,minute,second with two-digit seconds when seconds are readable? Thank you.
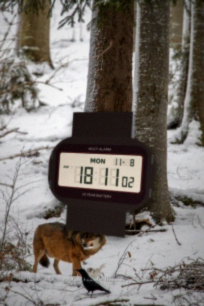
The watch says 18,11,02
